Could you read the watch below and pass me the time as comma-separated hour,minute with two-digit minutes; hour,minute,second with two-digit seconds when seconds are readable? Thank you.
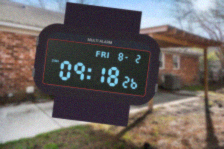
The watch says 9,18,26
